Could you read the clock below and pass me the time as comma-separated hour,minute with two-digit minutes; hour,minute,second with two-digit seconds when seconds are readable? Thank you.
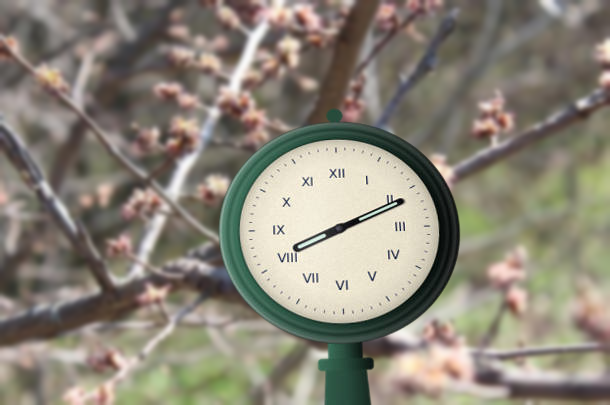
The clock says 8,11
